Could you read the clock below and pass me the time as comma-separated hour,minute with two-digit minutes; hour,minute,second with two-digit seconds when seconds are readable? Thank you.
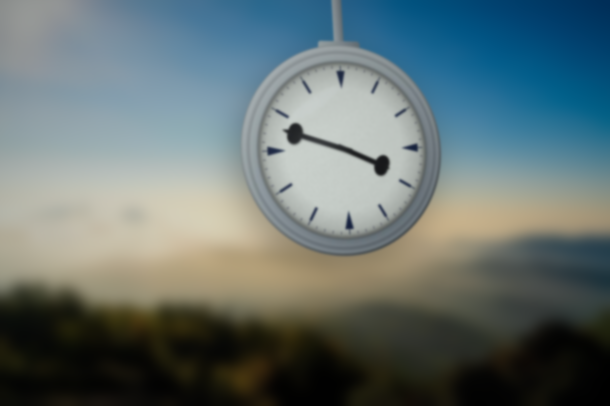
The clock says 3,48
